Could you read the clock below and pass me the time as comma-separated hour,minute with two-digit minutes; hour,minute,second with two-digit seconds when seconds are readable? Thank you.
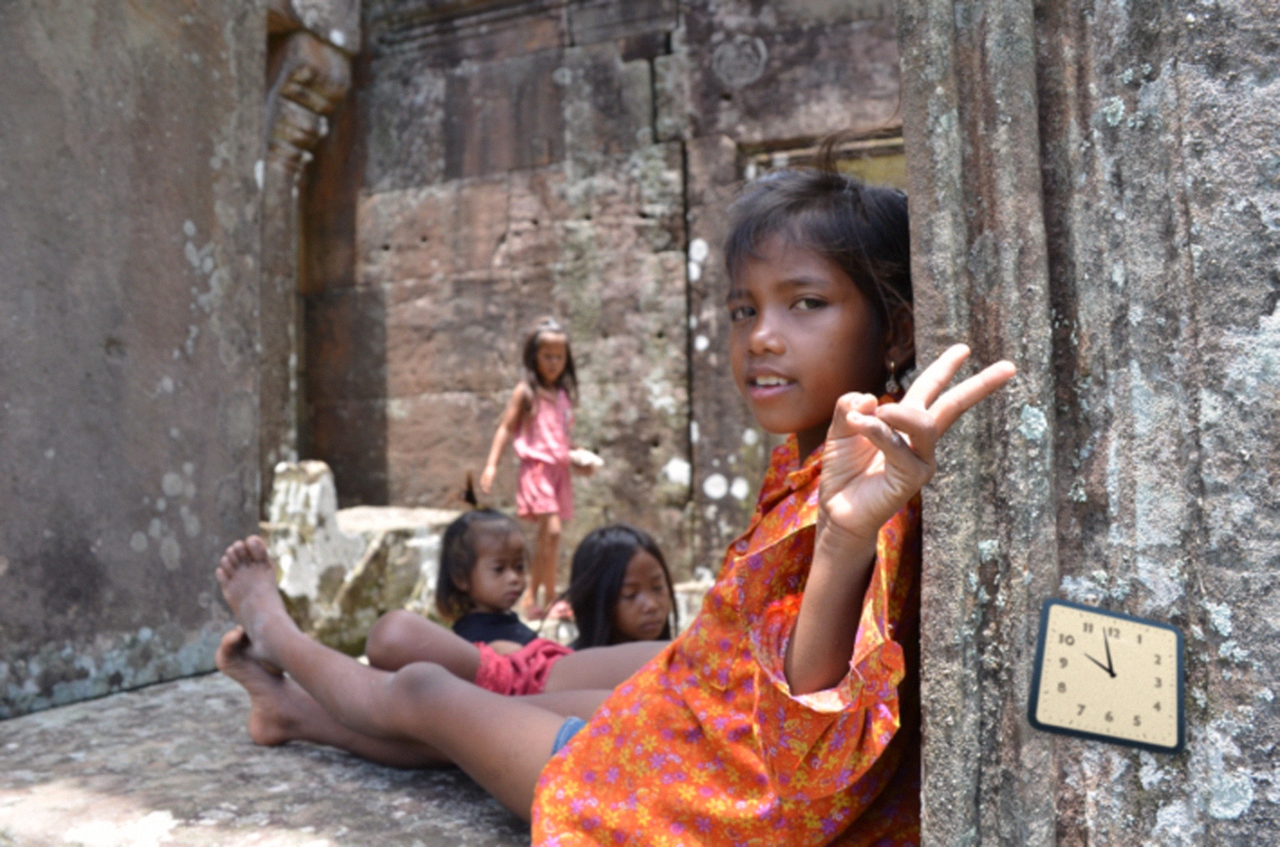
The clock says 9,58
